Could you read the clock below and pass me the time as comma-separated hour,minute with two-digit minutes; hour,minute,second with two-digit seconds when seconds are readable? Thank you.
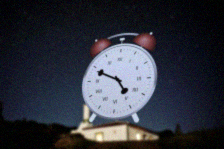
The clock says 4,49
